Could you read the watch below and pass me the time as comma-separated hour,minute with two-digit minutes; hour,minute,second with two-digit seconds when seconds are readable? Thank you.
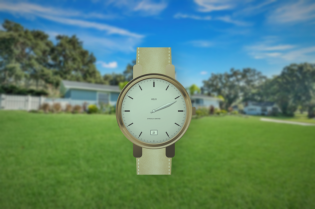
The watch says 2,11
